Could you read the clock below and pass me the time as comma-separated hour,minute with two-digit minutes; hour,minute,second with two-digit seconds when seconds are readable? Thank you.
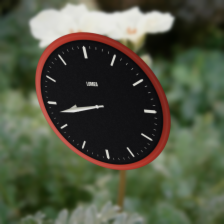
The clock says 8,43
